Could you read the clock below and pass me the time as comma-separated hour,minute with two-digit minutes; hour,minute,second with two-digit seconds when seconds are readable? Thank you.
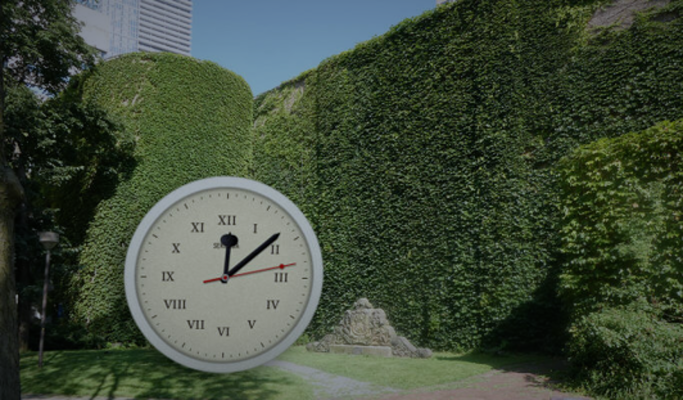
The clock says 12,08,13
